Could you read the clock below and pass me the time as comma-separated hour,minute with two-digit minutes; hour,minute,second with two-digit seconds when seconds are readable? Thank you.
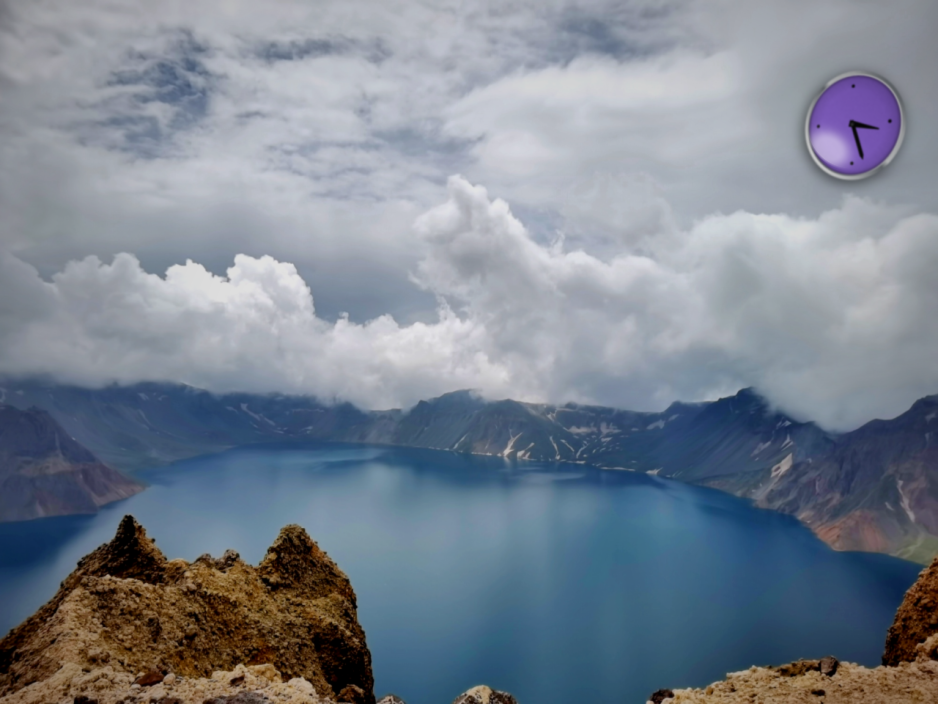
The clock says 3,27
